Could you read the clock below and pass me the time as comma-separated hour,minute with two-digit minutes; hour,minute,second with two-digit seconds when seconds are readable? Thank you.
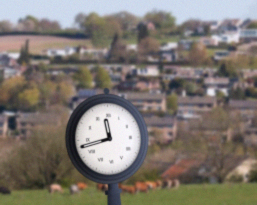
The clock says 11,43
